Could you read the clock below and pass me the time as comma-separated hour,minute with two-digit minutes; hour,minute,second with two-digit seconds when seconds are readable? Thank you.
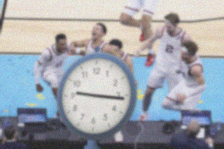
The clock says 9,16
